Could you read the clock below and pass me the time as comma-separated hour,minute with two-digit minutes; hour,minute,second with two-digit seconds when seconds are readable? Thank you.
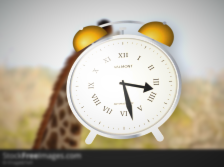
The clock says 3,28
